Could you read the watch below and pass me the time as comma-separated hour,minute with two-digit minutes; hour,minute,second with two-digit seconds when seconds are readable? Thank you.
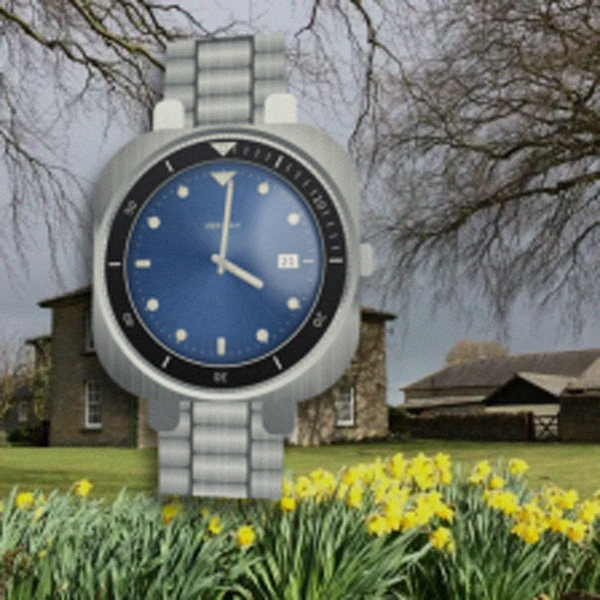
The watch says 4,01
